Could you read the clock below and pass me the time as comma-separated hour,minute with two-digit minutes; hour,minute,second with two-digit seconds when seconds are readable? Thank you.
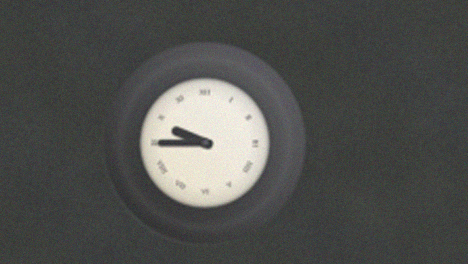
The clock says 9,45
